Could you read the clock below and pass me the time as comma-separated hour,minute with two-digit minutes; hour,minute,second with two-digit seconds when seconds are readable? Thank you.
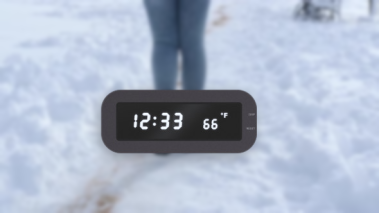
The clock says 12,33
